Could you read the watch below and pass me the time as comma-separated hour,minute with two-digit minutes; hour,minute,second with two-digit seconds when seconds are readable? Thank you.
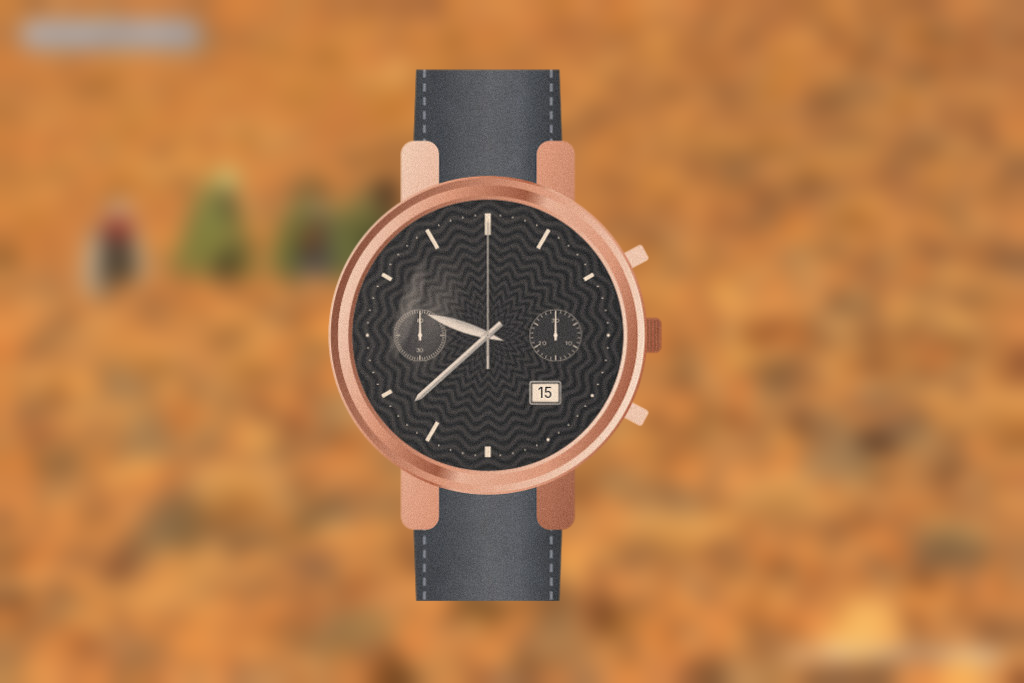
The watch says 9,38
